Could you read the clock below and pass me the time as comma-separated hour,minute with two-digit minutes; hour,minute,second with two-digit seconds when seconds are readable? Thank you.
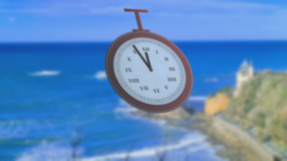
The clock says 11,56
